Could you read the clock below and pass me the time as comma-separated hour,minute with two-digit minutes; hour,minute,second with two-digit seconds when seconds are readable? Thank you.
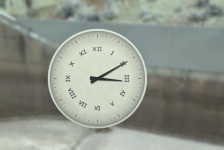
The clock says 3,10
